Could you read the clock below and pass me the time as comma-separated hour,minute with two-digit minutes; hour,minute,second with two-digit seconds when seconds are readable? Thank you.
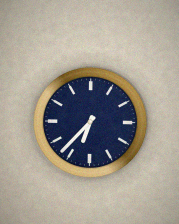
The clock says 6,37
